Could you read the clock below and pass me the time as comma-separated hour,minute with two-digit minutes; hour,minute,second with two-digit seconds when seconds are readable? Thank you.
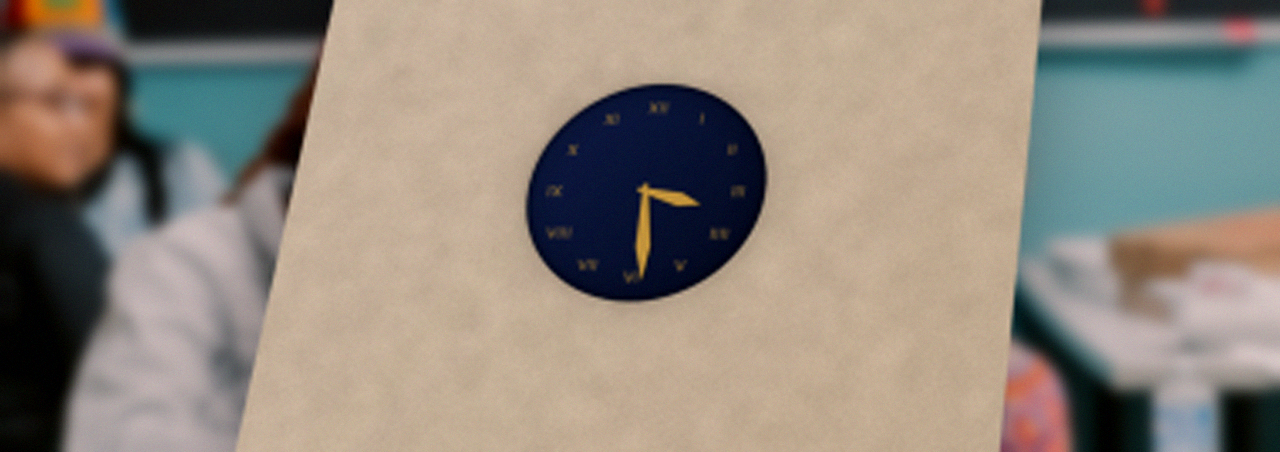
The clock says 3,29
